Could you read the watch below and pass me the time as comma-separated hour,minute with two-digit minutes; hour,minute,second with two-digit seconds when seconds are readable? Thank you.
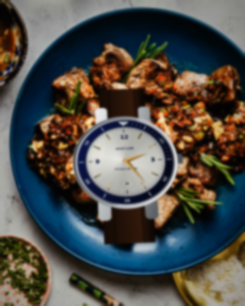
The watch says 2,24
